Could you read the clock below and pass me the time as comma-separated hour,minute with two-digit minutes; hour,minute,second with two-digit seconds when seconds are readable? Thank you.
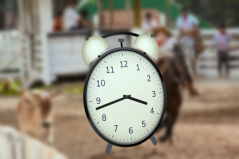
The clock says 3,43
